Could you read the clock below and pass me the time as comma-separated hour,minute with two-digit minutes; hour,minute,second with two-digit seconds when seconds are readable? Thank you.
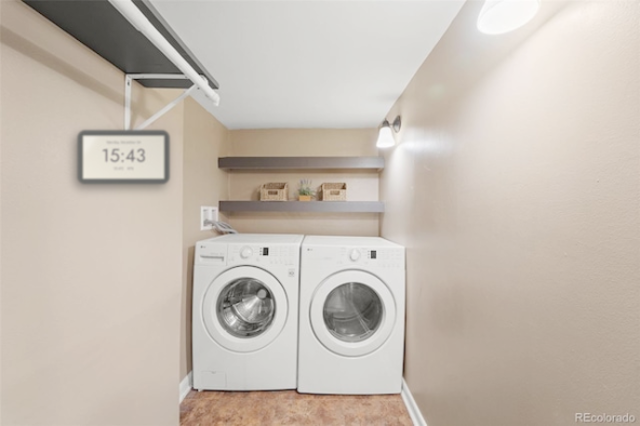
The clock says 15,43
